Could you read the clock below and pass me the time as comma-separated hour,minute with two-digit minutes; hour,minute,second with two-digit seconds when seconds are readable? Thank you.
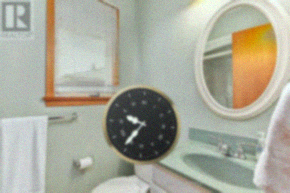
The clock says 9,36
